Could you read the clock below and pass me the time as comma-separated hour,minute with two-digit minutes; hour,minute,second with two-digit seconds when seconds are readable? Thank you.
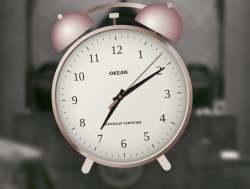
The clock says 7,10,08
